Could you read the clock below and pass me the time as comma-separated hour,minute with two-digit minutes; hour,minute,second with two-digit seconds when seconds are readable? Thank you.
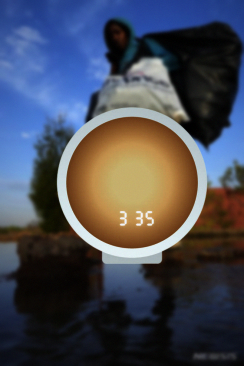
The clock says 3,35
